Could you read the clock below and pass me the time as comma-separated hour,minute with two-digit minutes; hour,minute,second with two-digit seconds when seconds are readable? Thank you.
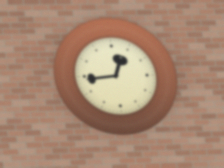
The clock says 12,44
